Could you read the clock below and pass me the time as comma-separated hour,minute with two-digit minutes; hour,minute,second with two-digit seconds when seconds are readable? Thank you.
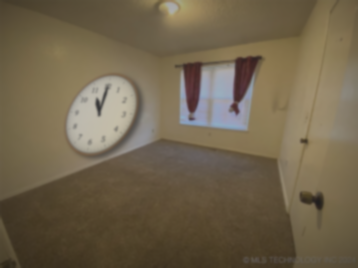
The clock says 11,00
